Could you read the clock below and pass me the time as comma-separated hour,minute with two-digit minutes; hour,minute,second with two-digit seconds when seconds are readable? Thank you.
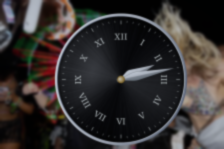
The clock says 2,13
